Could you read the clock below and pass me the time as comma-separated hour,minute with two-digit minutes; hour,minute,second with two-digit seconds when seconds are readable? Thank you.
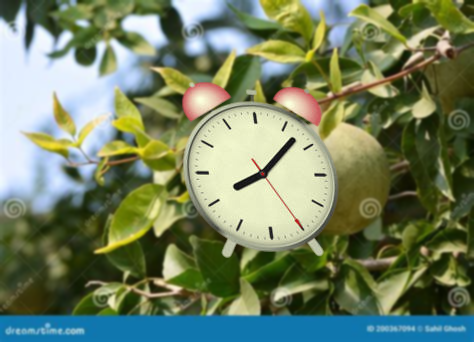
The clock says 8,07,25
